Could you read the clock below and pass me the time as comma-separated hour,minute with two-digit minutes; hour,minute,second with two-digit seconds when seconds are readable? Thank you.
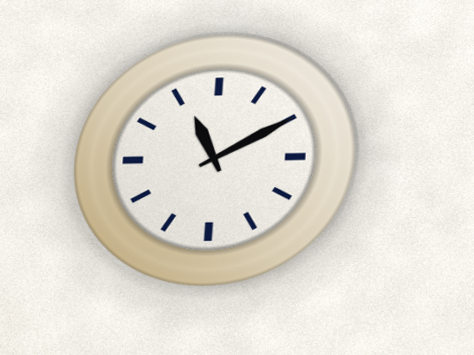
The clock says 11,10
